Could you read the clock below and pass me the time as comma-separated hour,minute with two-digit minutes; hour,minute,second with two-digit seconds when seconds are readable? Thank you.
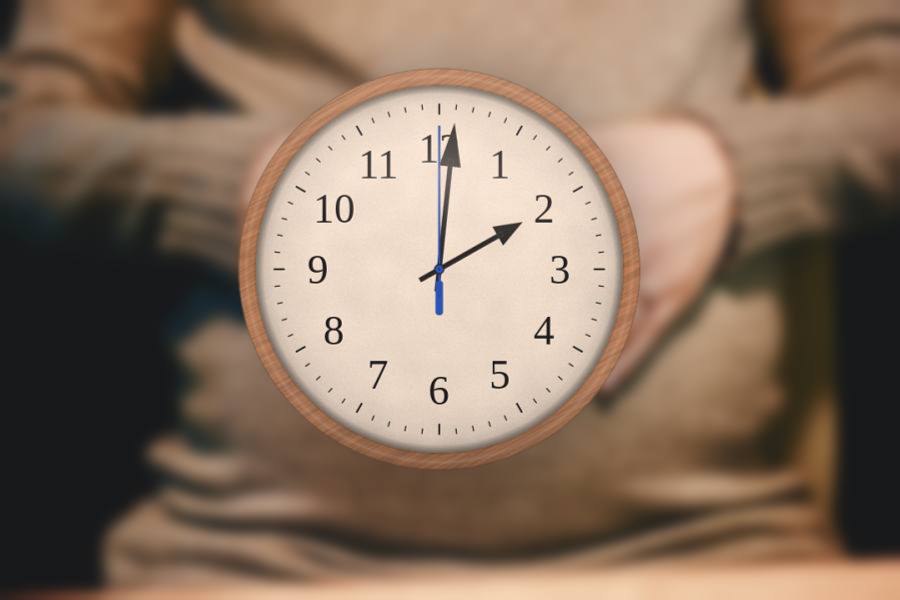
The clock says 2,01,00
